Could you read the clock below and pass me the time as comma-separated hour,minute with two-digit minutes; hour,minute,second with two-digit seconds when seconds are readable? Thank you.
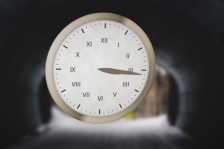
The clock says 3,16
